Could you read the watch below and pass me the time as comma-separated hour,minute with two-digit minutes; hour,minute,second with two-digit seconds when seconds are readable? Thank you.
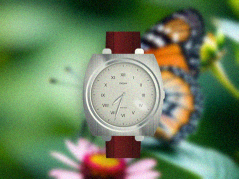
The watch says 7,33
